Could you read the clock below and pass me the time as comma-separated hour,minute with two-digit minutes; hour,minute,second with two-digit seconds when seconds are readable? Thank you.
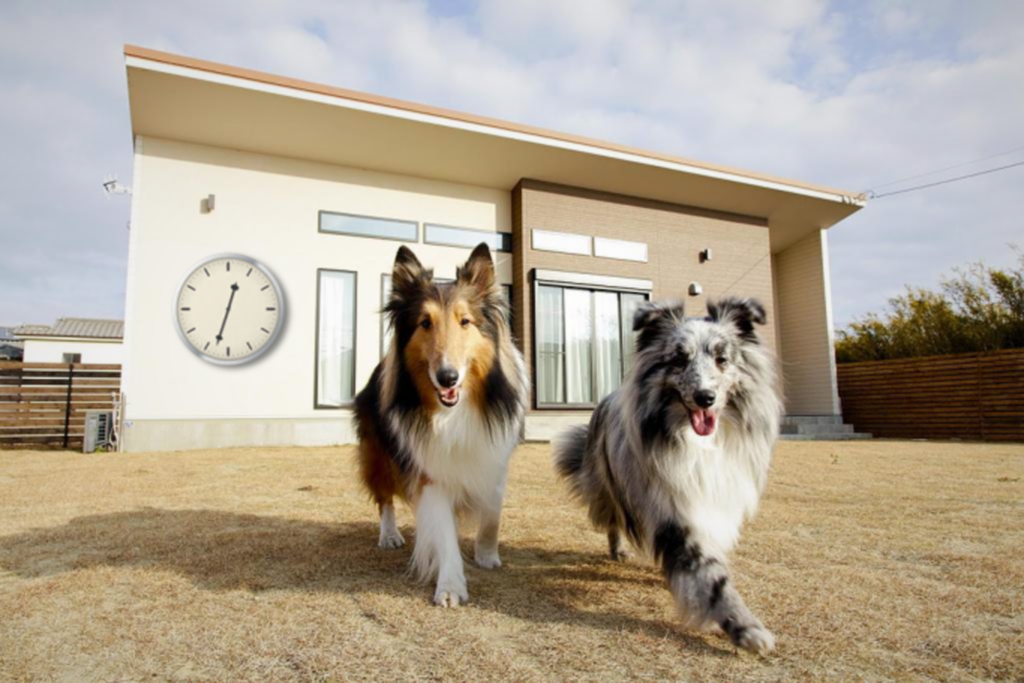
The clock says 12,33
